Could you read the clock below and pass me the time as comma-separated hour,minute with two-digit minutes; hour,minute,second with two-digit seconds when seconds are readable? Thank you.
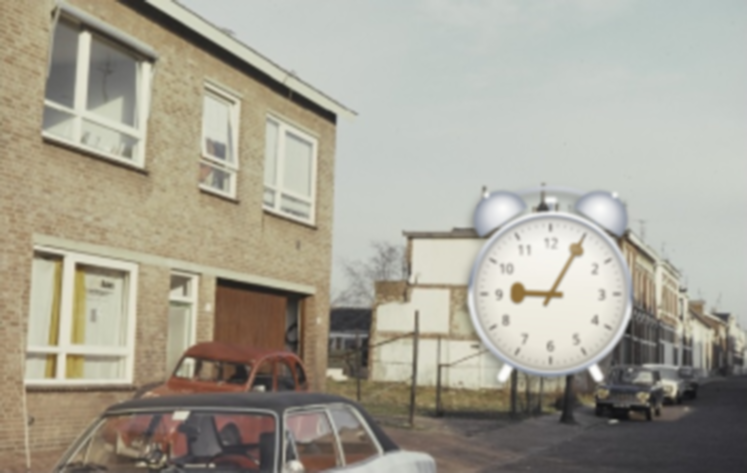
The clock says 9,05
